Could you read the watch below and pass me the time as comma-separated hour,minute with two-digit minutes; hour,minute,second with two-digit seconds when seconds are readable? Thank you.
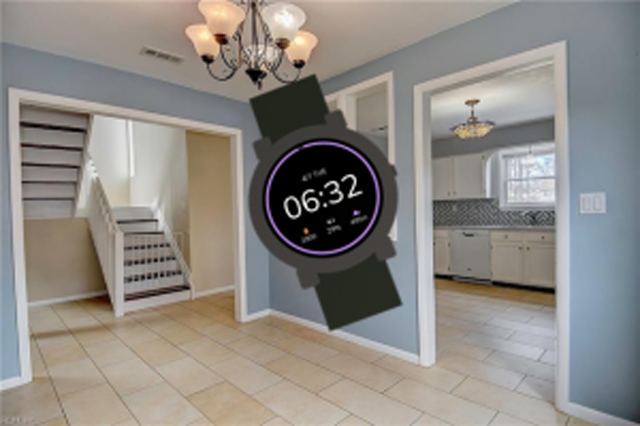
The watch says 6,32
